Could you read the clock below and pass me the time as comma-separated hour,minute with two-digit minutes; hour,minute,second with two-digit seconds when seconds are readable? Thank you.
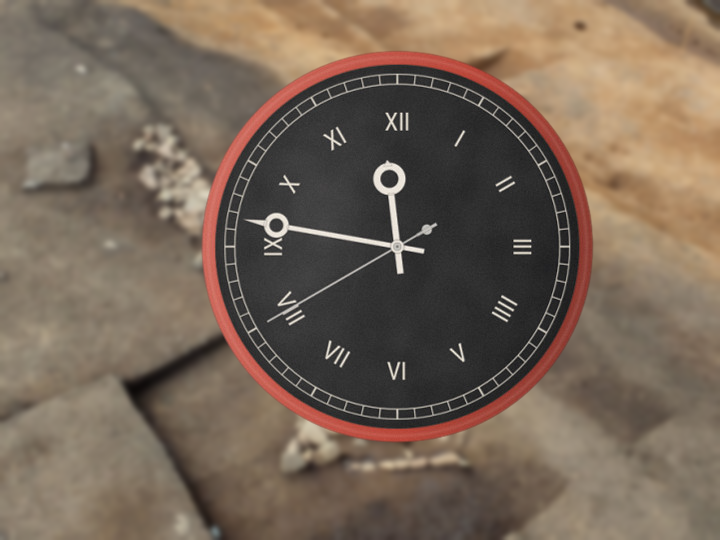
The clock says 11,46,40
